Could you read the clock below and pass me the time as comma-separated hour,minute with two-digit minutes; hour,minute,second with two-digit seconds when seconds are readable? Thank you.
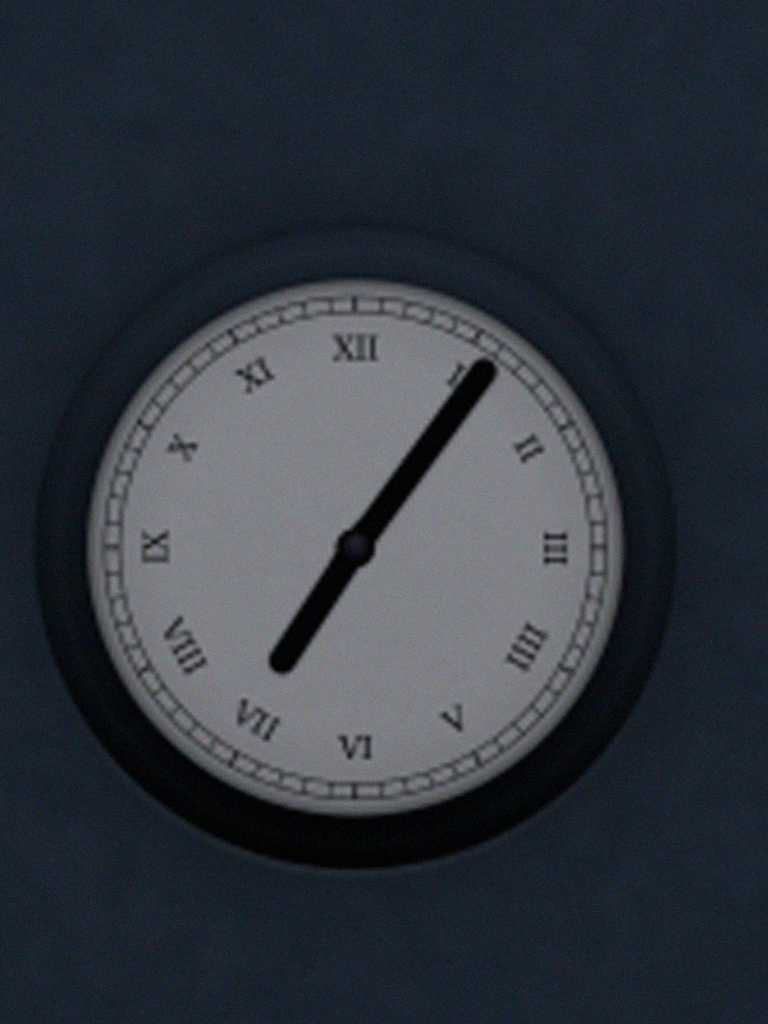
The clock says 7,06
